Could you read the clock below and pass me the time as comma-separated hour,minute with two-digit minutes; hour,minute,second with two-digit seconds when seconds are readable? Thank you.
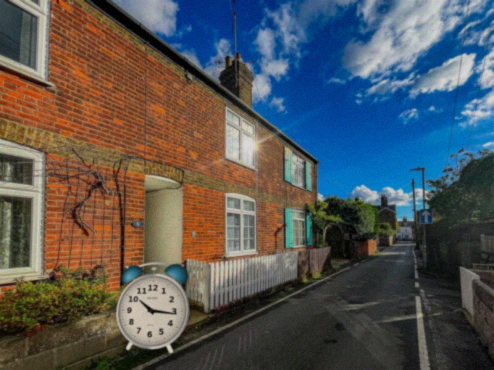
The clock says 10,16
